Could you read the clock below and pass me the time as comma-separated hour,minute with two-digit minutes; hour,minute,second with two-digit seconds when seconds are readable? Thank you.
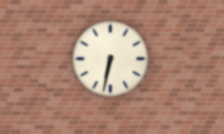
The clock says 6,32
